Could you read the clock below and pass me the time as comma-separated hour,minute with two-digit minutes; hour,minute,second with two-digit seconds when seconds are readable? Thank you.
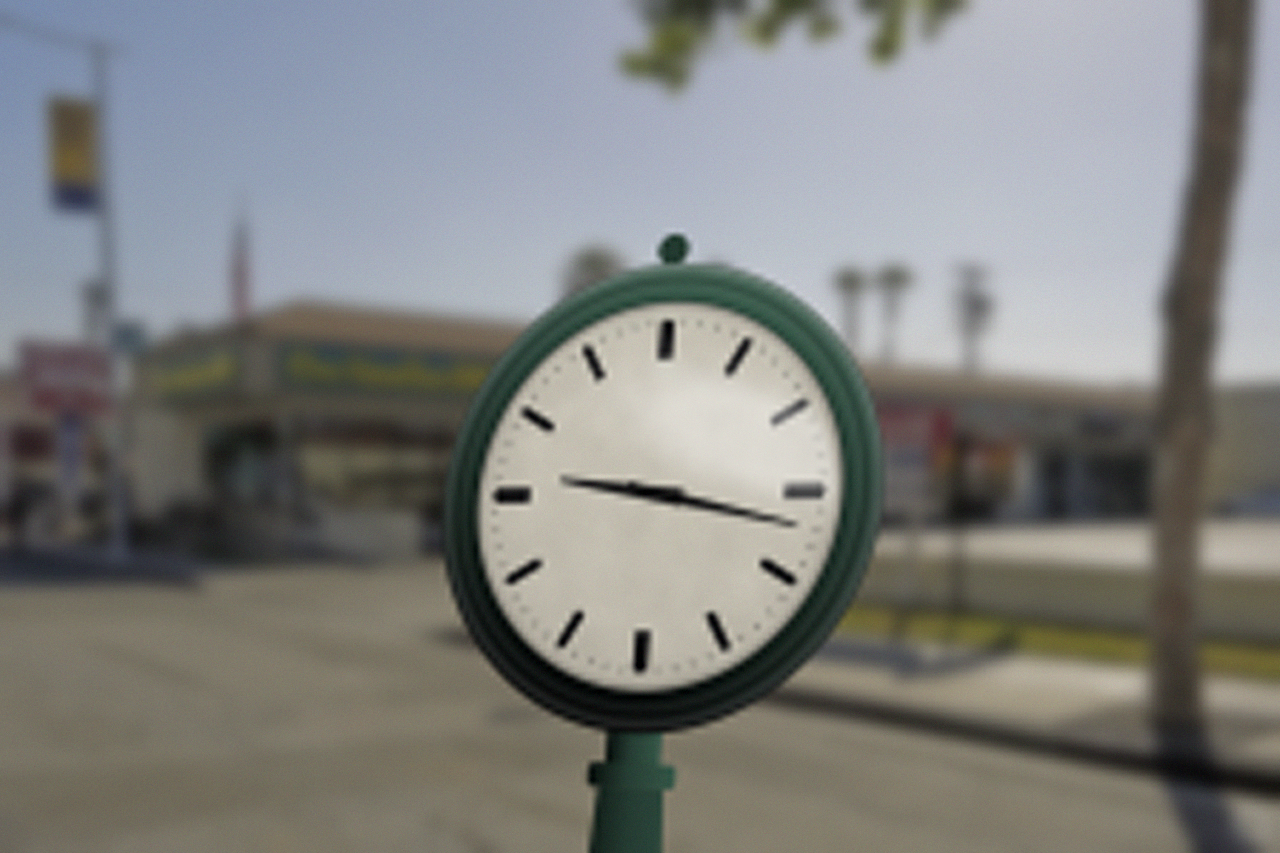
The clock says 9,17
